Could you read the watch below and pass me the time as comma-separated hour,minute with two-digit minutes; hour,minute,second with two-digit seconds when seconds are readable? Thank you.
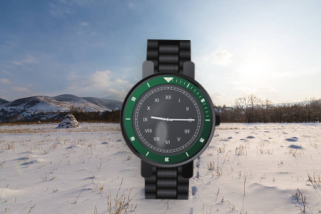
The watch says 9,15
